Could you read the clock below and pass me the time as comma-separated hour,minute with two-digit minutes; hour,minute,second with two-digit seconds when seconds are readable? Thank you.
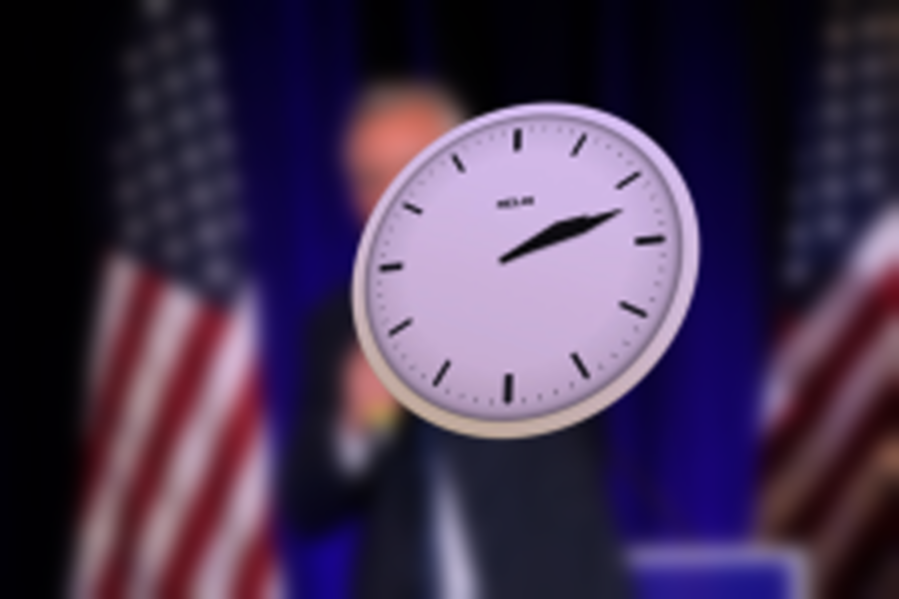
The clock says 2,12
